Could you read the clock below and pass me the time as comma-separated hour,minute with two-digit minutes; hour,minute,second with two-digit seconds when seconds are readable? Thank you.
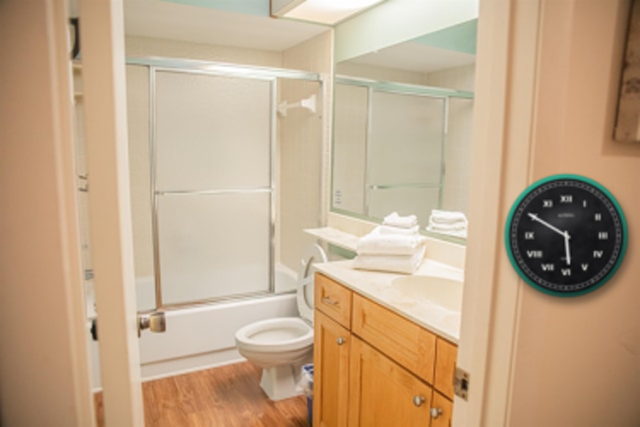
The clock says 5,50
